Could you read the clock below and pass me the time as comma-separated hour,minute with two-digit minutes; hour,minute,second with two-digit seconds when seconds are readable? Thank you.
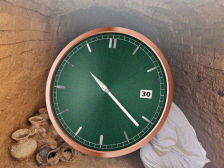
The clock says 10,22
